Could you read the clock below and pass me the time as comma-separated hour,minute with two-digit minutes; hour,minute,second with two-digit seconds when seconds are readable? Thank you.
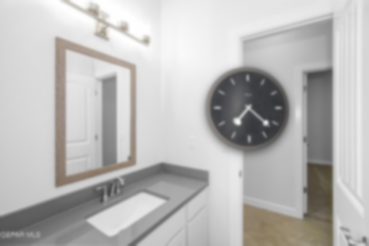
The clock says 7,22
